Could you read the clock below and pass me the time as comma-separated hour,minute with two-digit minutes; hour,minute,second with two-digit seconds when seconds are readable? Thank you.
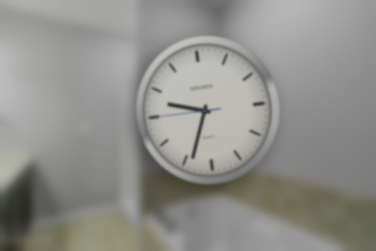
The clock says 9,33,45
